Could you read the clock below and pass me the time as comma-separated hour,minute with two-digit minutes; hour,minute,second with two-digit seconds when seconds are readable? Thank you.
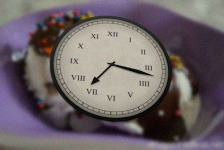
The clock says 7,17
